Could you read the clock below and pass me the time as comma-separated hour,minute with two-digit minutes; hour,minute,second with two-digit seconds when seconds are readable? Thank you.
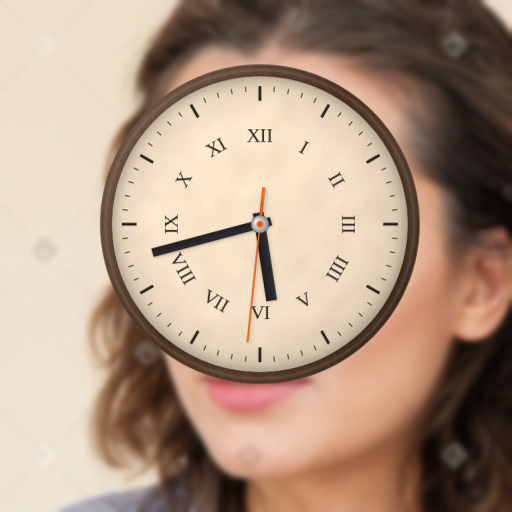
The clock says 5,42,31
